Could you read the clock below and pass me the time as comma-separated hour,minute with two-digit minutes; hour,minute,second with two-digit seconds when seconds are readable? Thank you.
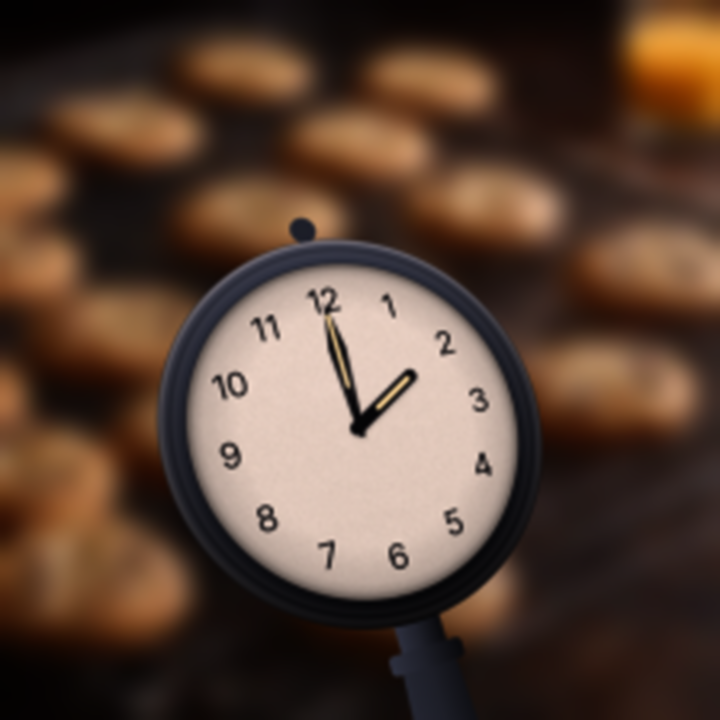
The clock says 2,00
